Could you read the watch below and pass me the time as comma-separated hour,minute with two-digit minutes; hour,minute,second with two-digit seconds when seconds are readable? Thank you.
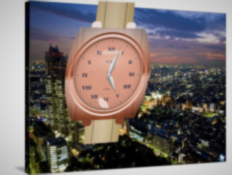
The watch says 5,03
